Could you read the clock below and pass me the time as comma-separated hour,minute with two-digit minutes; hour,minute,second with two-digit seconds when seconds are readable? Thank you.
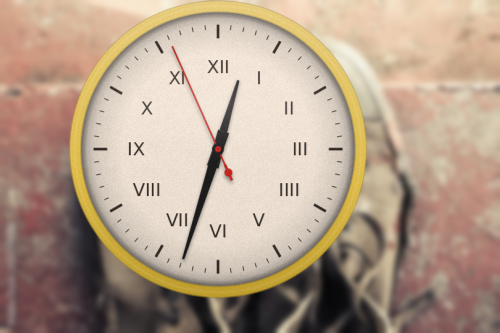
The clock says 12,32,56
